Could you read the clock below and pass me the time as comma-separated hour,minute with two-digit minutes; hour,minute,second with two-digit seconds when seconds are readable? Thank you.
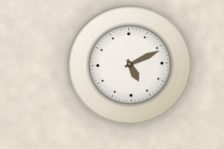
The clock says 5,11
